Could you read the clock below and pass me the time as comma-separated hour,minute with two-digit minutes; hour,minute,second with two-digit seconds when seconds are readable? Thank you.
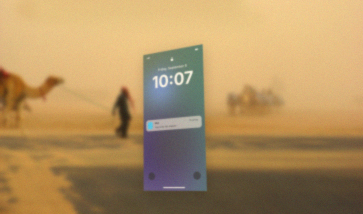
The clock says 10,07
